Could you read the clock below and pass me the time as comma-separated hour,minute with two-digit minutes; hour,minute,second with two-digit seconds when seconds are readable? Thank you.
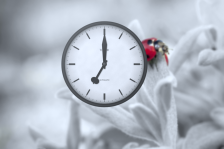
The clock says 7,00
